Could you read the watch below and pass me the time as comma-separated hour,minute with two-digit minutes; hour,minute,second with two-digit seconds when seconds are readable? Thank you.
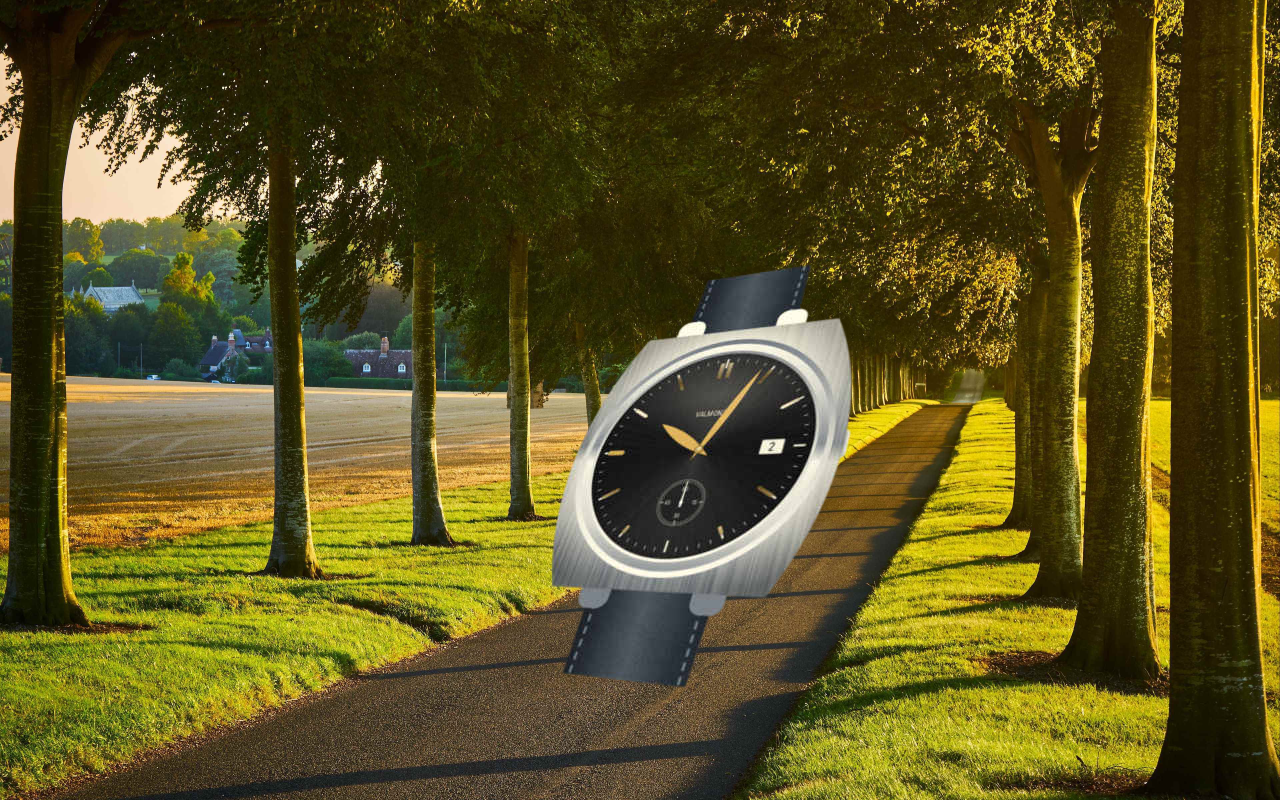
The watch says 10,04
